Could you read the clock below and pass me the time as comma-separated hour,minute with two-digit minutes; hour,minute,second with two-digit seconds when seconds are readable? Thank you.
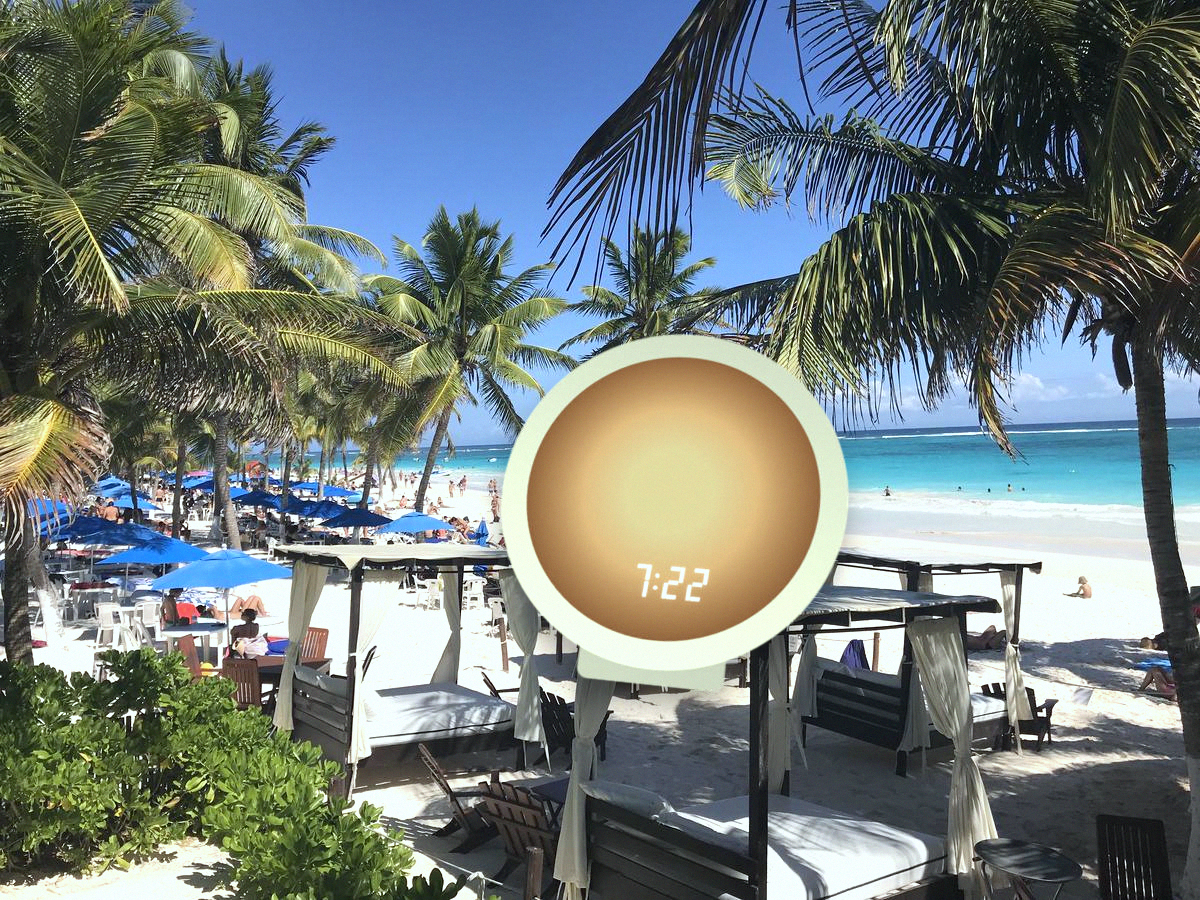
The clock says 7,22
